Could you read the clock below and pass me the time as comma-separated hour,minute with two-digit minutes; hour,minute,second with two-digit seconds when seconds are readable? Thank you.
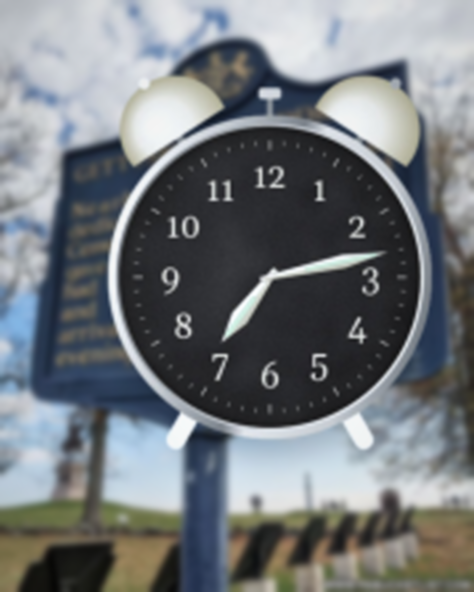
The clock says 7,13
